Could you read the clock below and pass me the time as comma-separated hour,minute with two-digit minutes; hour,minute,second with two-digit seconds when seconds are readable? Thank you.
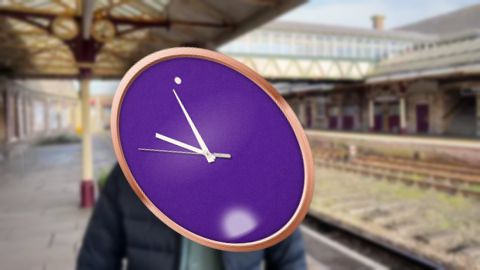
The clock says 9,58,47
